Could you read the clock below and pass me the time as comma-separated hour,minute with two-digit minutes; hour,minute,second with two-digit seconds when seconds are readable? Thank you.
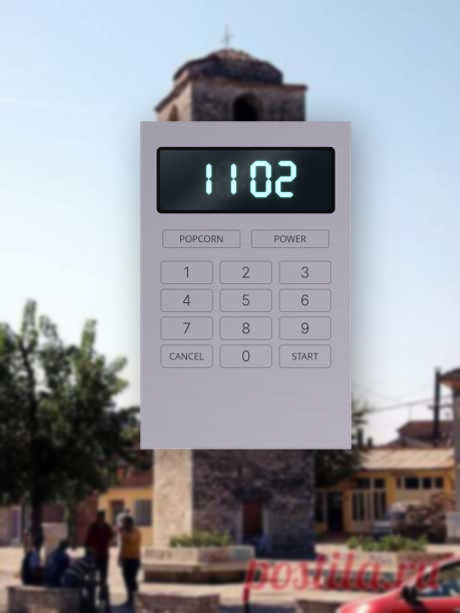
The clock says 11,02
